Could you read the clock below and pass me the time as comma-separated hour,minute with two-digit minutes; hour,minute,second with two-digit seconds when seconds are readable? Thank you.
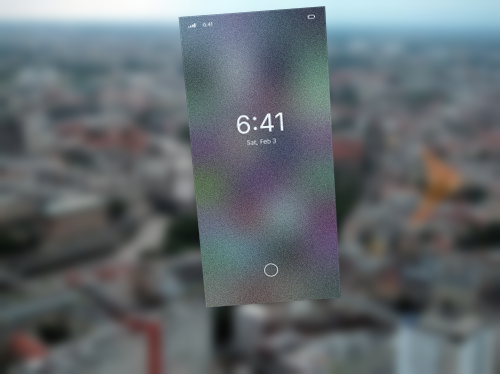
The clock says 6,41
